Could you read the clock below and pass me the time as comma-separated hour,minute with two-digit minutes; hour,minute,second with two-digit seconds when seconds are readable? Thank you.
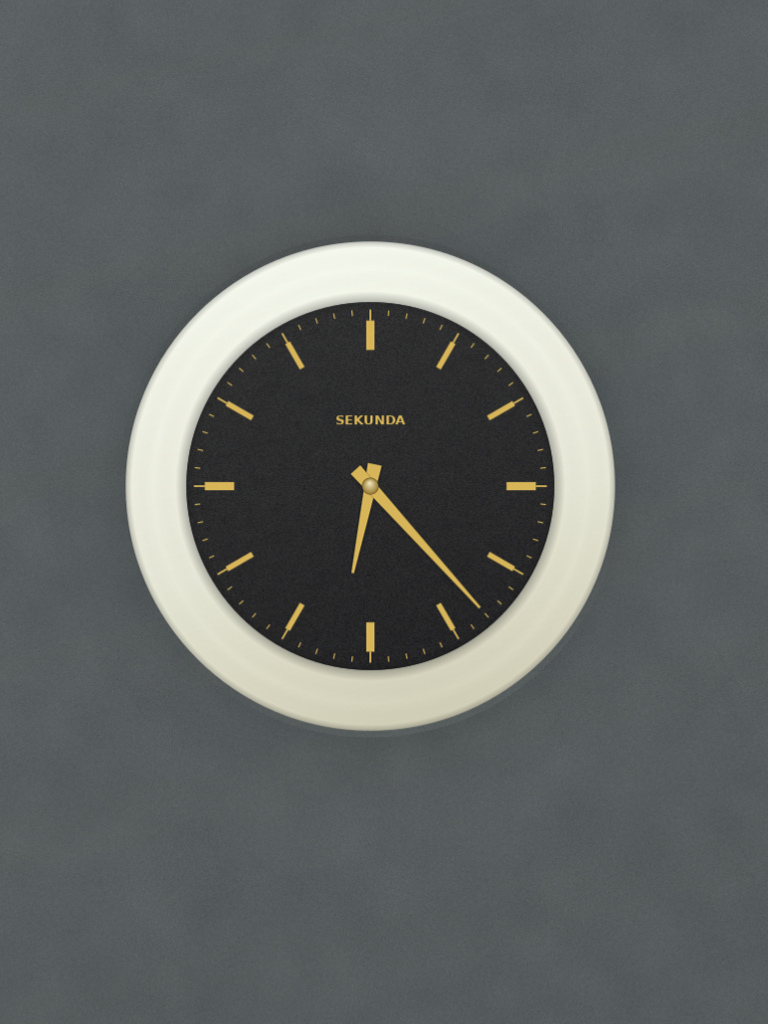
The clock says 6,23
